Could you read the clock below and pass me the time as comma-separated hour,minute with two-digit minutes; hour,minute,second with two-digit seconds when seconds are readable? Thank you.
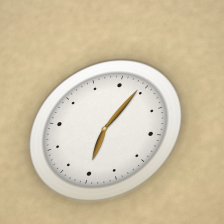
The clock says 6,04
